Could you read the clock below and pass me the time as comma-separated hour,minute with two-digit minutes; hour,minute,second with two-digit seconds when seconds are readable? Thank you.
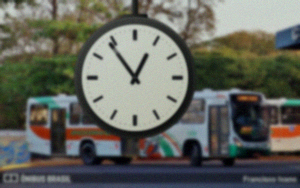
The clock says 12,54
